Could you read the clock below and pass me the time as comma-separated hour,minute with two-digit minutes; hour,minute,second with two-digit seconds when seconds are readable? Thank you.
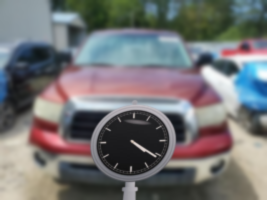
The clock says 4,21
